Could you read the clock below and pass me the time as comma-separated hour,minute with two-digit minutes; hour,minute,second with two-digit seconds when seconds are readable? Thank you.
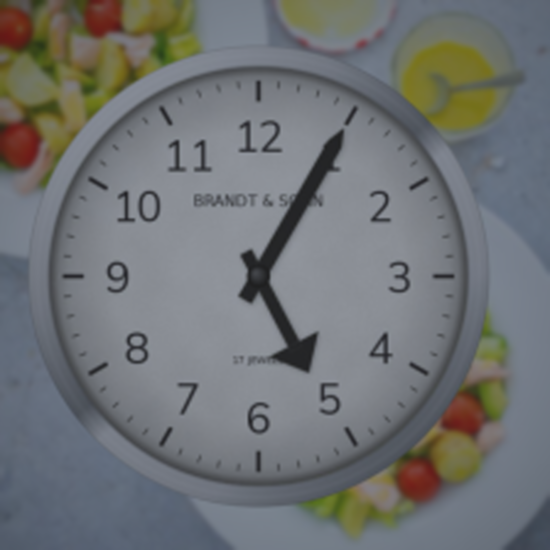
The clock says 5,05
